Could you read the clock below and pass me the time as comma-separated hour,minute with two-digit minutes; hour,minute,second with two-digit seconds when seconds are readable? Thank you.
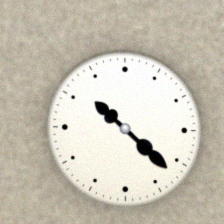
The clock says 10,22
